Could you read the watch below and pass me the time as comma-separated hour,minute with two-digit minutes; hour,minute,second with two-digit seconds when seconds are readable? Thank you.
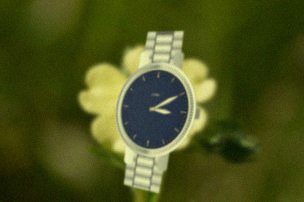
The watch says 3,10
